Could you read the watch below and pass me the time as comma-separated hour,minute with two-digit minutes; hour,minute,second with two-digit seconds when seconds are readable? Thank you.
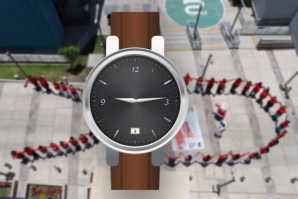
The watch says 9,14
